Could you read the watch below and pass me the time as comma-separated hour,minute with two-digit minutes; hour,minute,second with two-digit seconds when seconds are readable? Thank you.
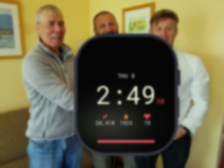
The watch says 2,49
